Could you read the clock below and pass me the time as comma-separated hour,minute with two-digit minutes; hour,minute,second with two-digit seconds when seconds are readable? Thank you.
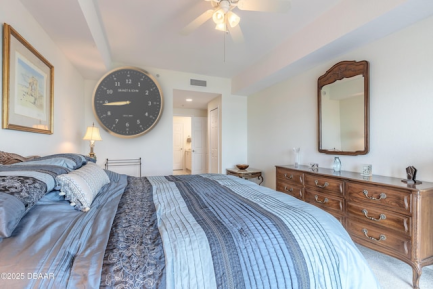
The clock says 8,44
